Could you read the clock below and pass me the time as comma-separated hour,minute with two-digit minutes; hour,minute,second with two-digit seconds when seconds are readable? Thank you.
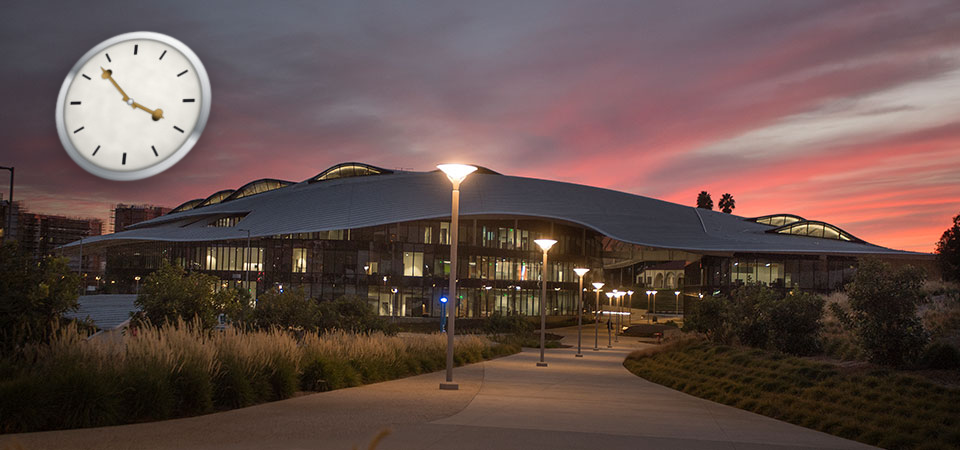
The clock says 3,53
